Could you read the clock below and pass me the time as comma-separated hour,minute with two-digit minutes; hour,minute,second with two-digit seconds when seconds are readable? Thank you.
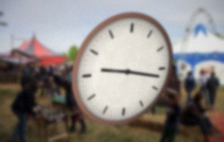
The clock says 9,17
